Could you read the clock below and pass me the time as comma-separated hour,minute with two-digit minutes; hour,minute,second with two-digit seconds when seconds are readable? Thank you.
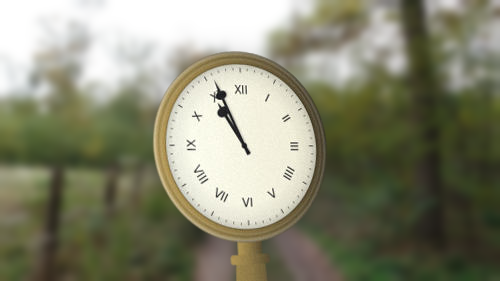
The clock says 10,56
